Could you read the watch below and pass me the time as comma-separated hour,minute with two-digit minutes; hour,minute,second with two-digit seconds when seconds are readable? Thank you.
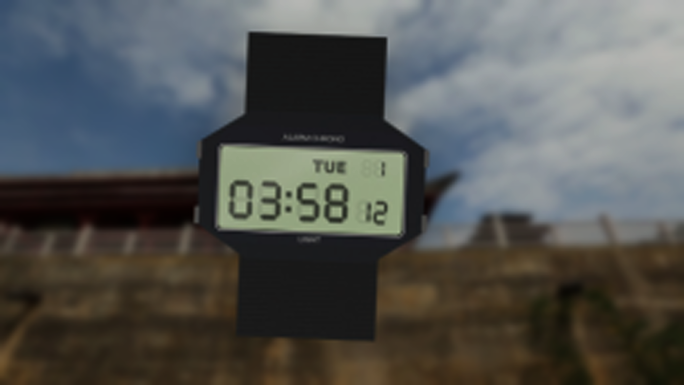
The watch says 3,58,12
